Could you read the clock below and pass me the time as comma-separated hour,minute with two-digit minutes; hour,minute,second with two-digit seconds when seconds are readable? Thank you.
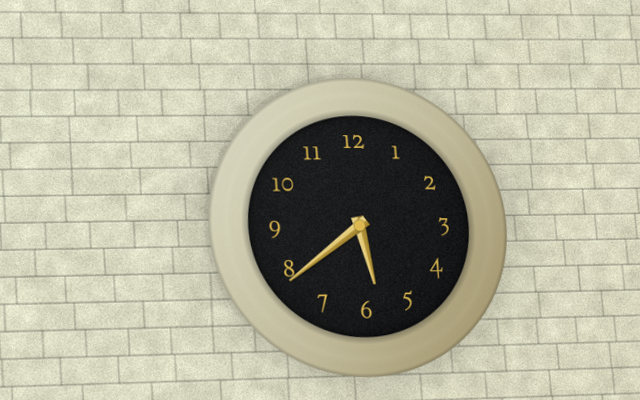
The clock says 5,39
